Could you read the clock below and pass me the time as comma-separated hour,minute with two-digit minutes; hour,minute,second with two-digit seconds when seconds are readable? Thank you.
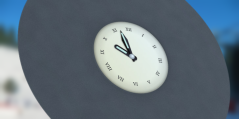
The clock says 9,57
